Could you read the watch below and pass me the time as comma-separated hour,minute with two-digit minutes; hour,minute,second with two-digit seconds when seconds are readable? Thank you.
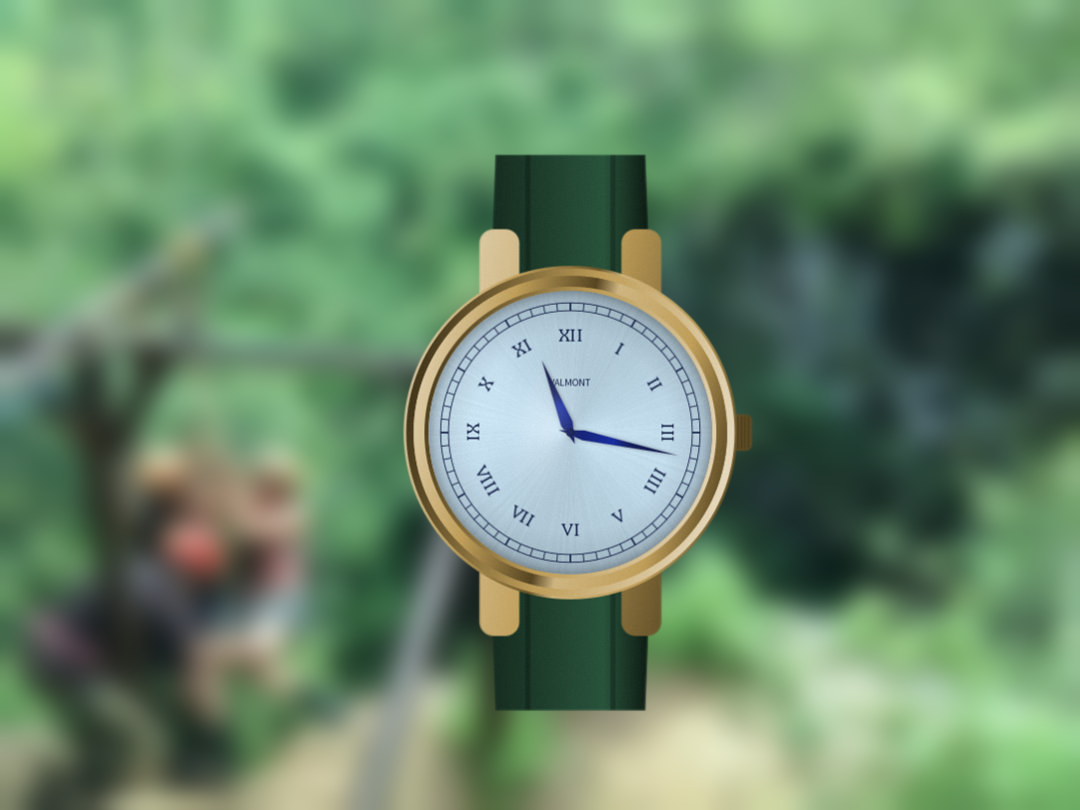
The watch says 11,17
